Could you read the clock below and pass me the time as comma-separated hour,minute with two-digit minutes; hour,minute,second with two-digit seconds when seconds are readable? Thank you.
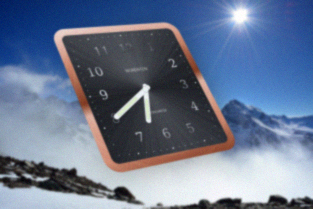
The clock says 6,40
